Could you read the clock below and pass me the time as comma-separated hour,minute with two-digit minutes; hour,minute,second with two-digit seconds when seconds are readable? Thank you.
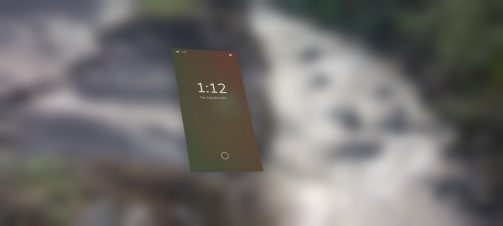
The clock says 1,12
